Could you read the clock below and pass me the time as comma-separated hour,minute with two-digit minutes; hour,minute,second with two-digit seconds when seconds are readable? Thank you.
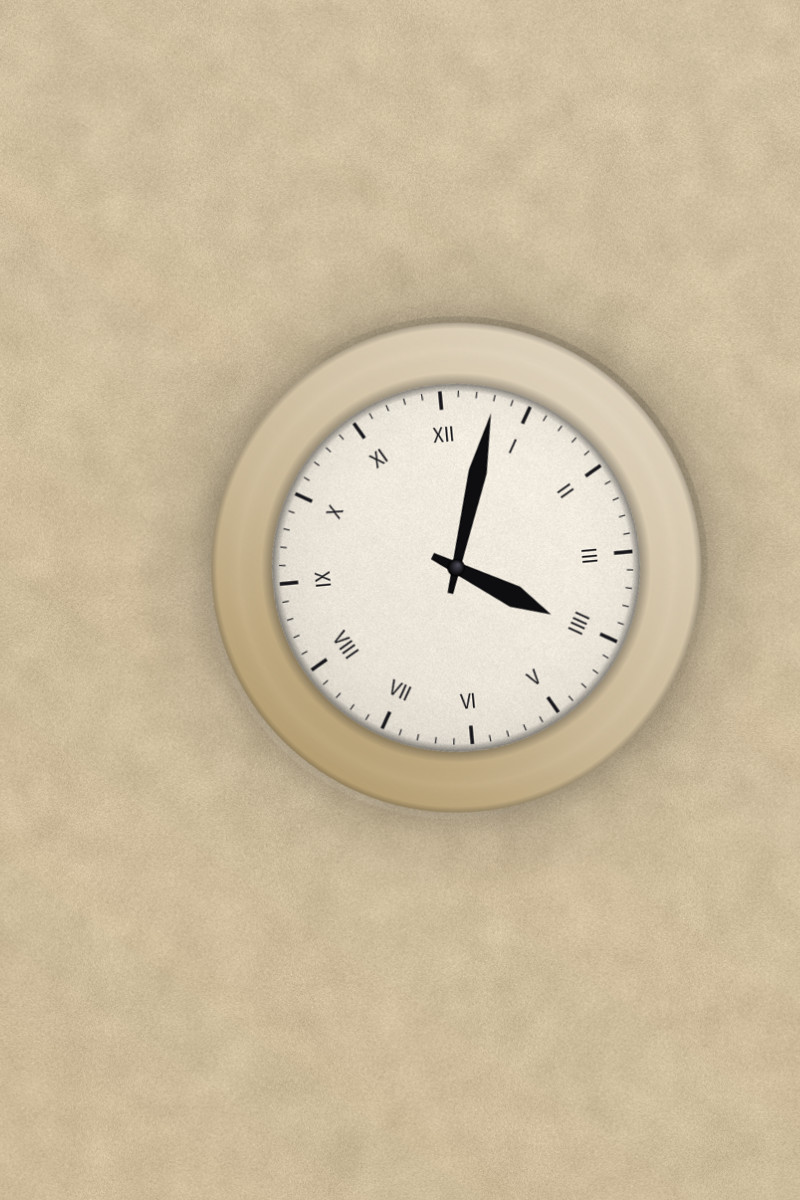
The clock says 4,03
